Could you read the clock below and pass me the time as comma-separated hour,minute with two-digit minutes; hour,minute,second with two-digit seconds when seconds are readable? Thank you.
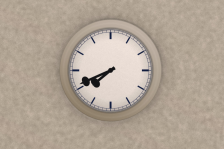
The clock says 7,41
